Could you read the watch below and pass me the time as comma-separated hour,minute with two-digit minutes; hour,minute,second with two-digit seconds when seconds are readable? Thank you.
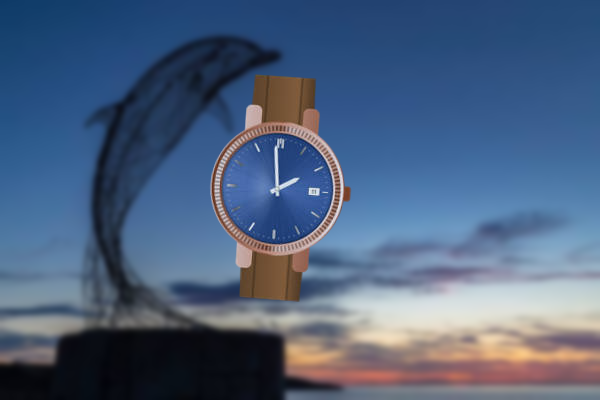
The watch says 1,59
